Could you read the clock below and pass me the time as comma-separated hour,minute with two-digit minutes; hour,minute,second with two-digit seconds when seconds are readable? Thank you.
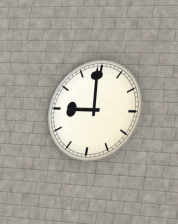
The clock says 8,59
